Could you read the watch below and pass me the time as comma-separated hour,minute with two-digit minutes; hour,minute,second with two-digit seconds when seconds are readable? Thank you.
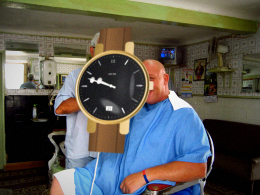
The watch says 9,48
